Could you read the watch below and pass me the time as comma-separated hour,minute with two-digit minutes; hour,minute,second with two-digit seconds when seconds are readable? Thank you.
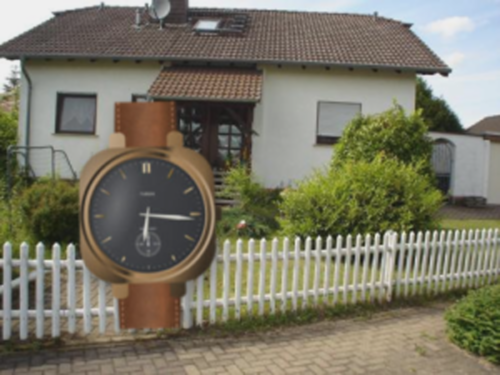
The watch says 6,16
